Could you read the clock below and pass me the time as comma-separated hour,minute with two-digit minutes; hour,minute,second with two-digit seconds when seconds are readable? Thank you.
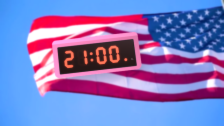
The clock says 21,00
